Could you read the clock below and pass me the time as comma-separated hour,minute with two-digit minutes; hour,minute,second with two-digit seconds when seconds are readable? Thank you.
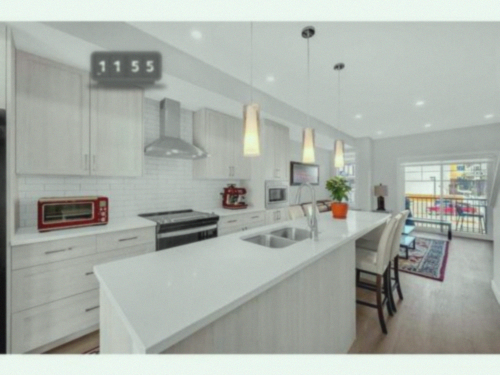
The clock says 11,55
